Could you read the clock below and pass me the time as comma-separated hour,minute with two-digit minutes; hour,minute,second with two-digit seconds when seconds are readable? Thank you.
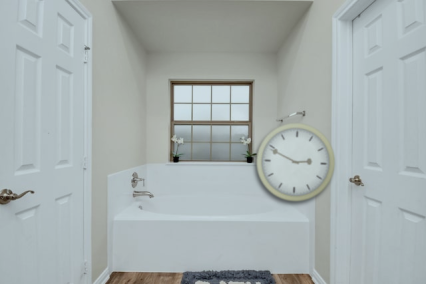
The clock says 2,49
